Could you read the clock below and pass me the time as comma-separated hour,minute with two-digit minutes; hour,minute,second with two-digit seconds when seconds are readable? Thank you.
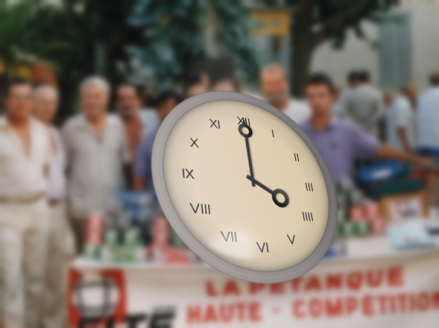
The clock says 4,00
